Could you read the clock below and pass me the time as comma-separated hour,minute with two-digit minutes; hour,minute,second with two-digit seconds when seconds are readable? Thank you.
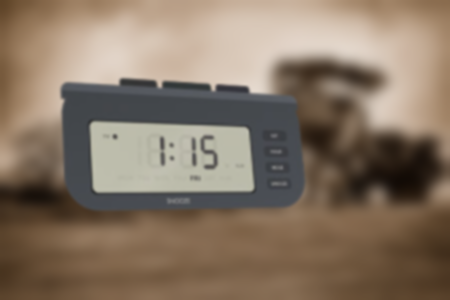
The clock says 1,15
